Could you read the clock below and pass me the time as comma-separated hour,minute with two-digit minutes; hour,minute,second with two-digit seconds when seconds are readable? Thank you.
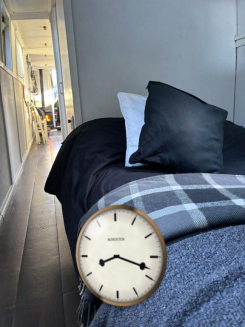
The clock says 8,18
